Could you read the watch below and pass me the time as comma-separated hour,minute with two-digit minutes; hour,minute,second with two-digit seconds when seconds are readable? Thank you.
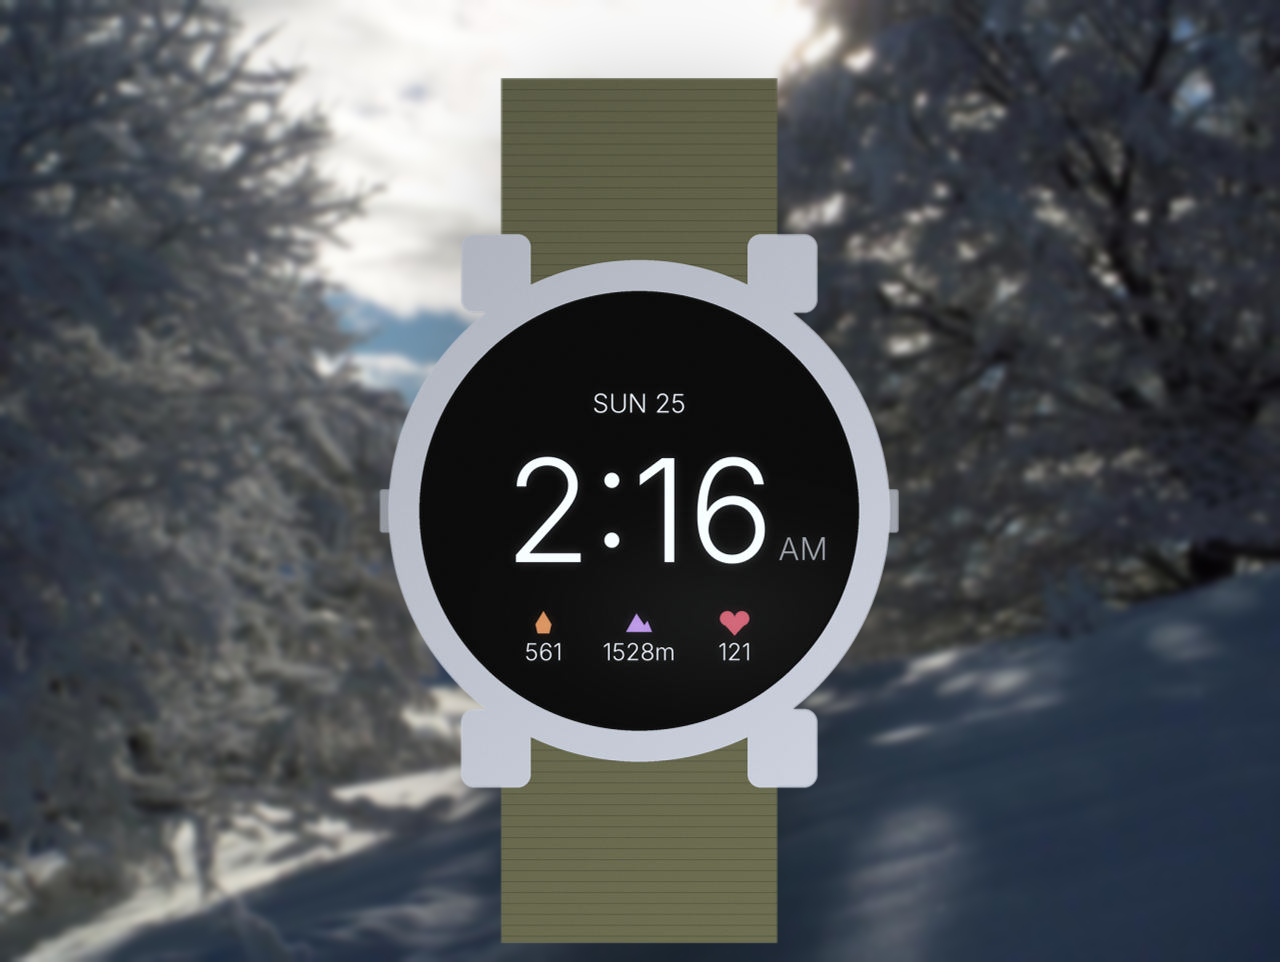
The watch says 2,16
